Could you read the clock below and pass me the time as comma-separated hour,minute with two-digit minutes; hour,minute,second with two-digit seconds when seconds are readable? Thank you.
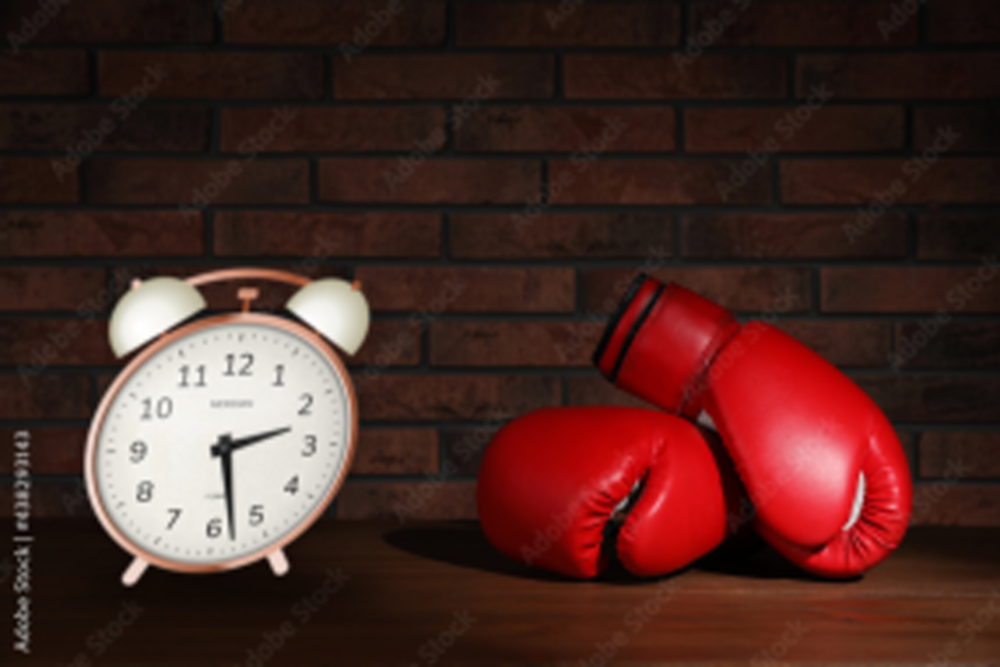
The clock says 2,28
